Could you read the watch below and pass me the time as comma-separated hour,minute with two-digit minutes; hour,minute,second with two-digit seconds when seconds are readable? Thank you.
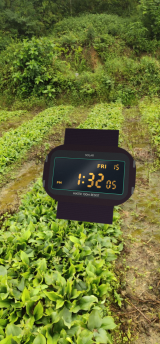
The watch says 1,32,05
